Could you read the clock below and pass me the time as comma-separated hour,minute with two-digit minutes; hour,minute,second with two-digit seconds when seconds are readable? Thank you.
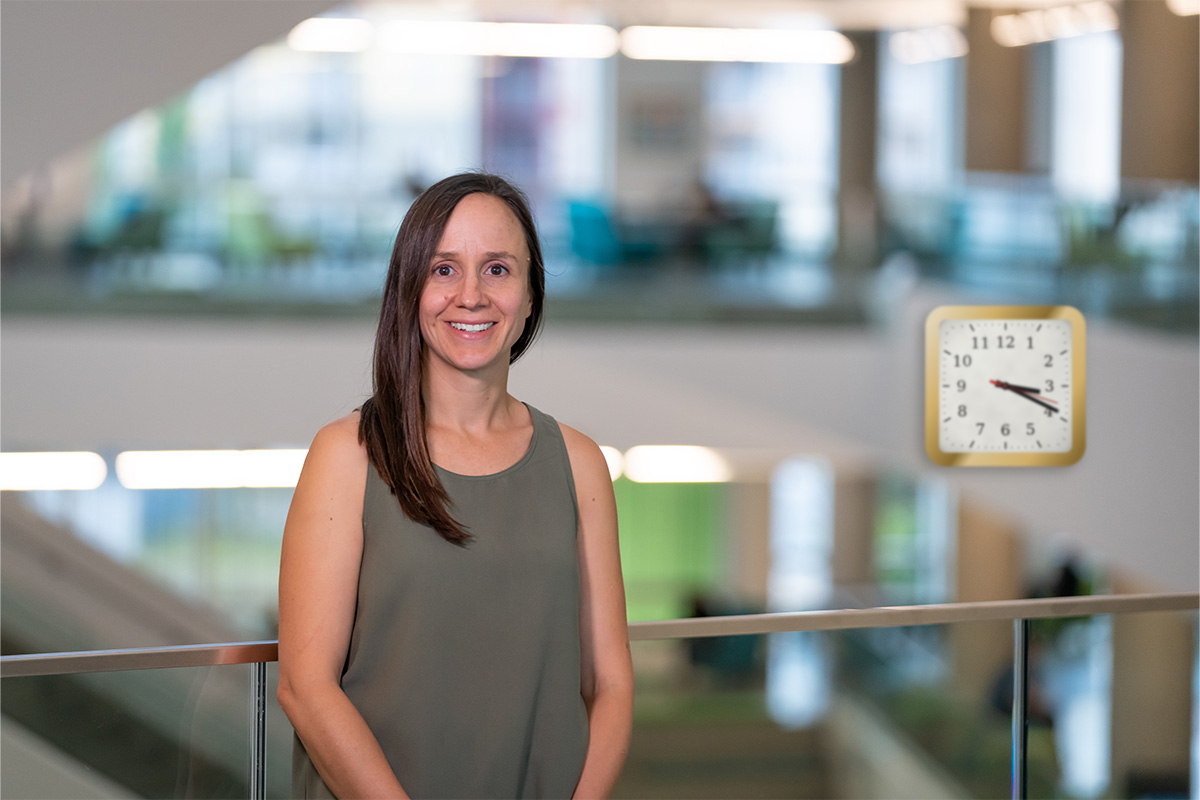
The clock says 3,19,18
